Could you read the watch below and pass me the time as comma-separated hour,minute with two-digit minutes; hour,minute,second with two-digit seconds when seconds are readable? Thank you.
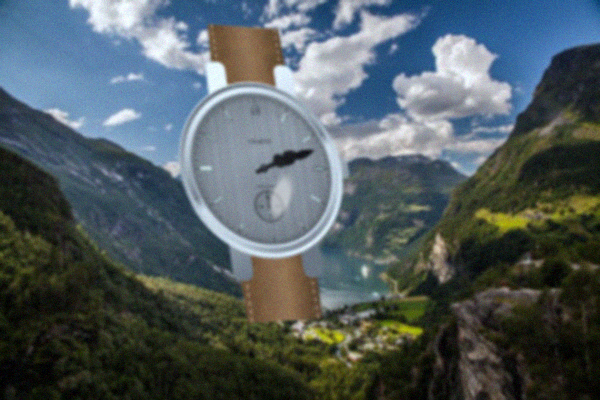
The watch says 2,12
